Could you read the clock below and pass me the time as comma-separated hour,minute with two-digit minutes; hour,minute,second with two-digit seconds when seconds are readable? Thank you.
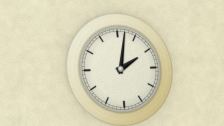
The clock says 2,02
